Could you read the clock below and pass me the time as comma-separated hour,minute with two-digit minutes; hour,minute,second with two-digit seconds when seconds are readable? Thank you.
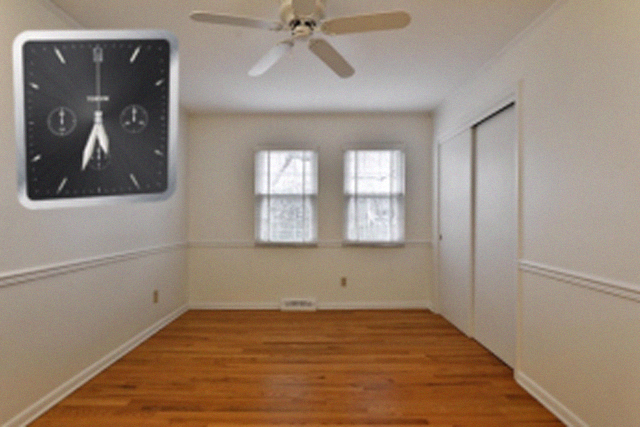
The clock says 5,33
